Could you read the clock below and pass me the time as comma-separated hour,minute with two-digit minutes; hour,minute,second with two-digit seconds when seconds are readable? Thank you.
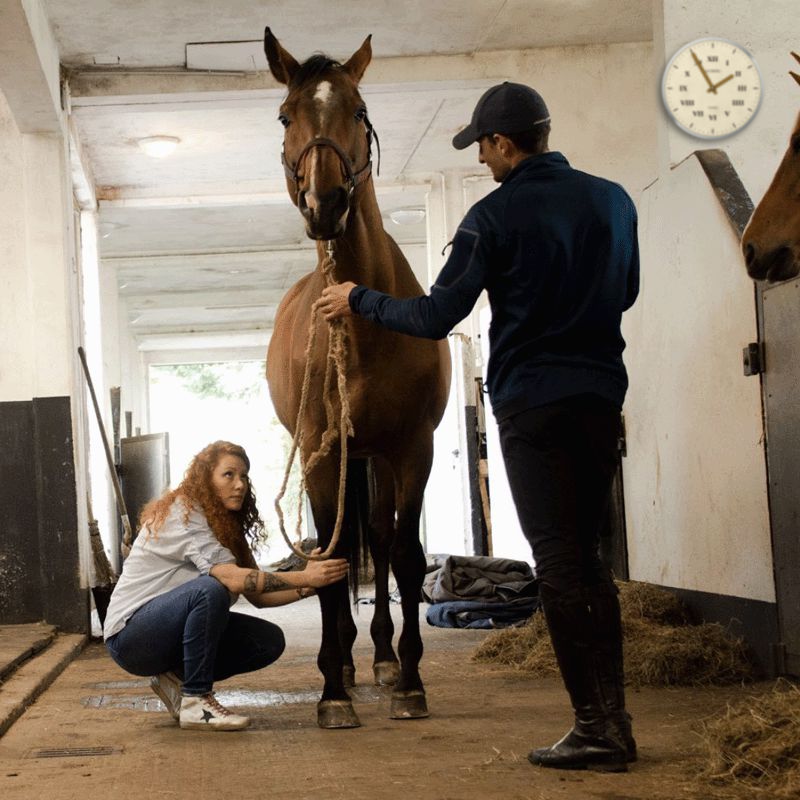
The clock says 1,55
